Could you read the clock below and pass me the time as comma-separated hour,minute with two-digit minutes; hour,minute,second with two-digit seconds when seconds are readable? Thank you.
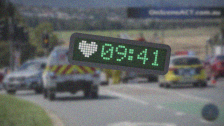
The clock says 9,41
